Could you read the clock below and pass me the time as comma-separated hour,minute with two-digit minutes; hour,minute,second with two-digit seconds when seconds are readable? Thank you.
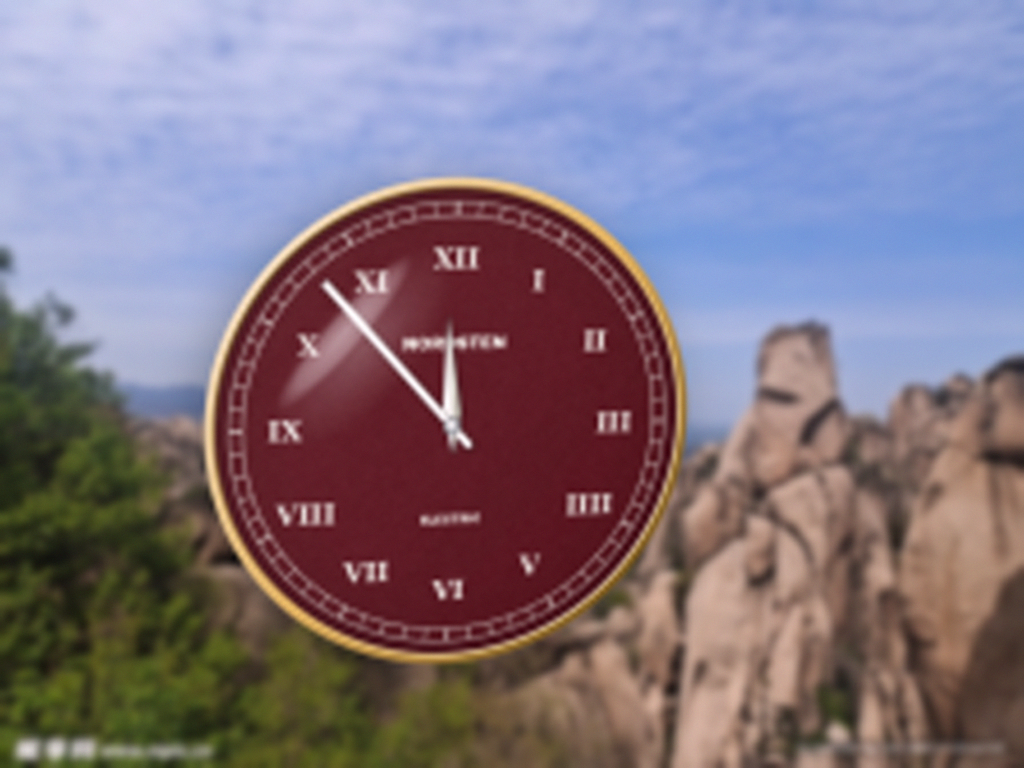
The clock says 11,53
